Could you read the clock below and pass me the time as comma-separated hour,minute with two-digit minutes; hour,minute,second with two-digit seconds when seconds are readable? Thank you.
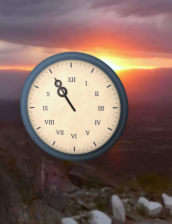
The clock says 10,55
